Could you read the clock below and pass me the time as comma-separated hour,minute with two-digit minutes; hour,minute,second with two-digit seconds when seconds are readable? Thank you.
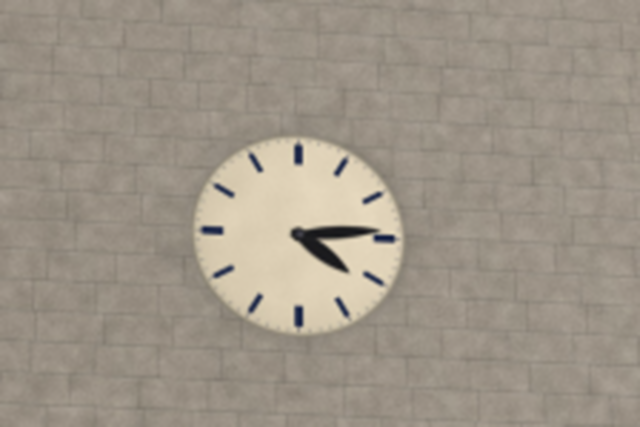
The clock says 4,14
